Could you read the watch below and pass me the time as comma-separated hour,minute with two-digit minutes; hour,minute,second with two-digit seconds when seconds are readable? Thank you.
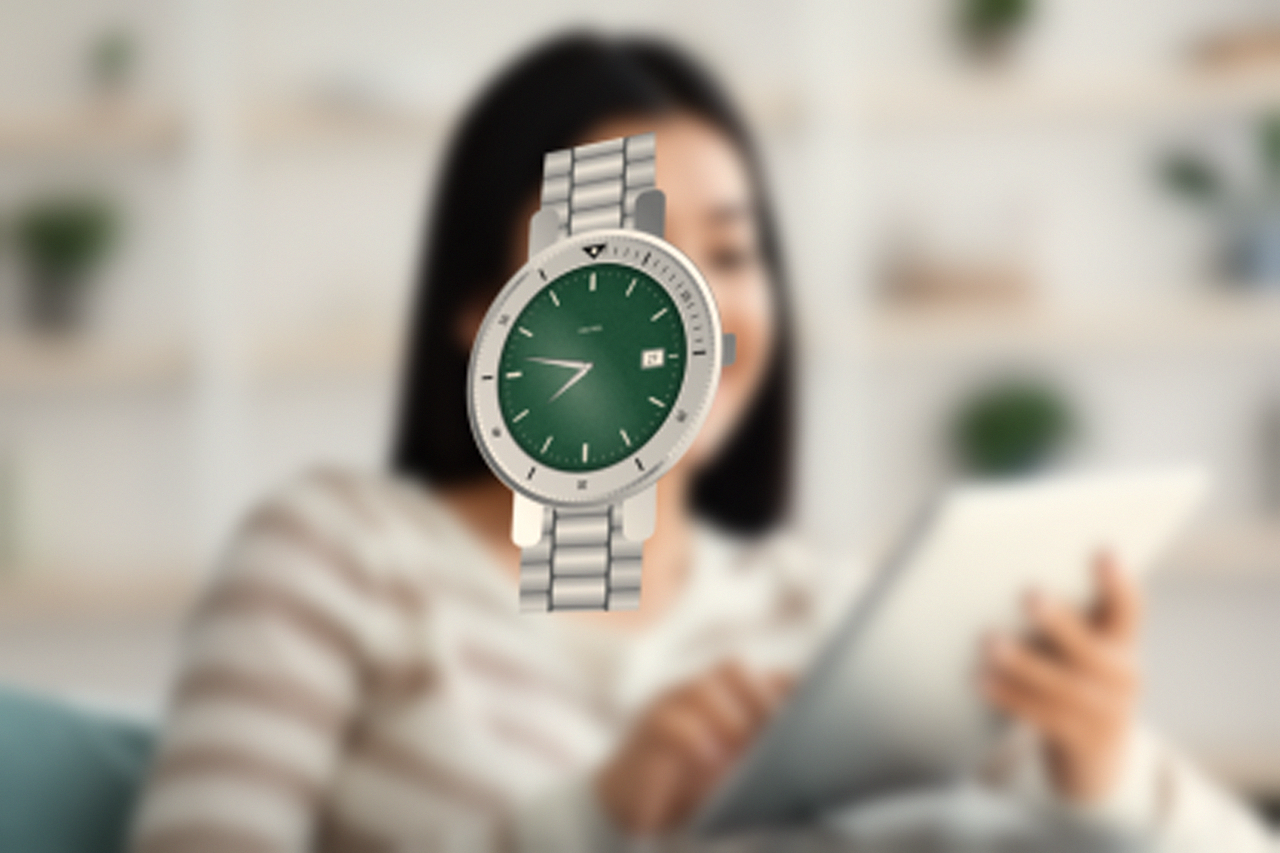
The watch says 7,47
